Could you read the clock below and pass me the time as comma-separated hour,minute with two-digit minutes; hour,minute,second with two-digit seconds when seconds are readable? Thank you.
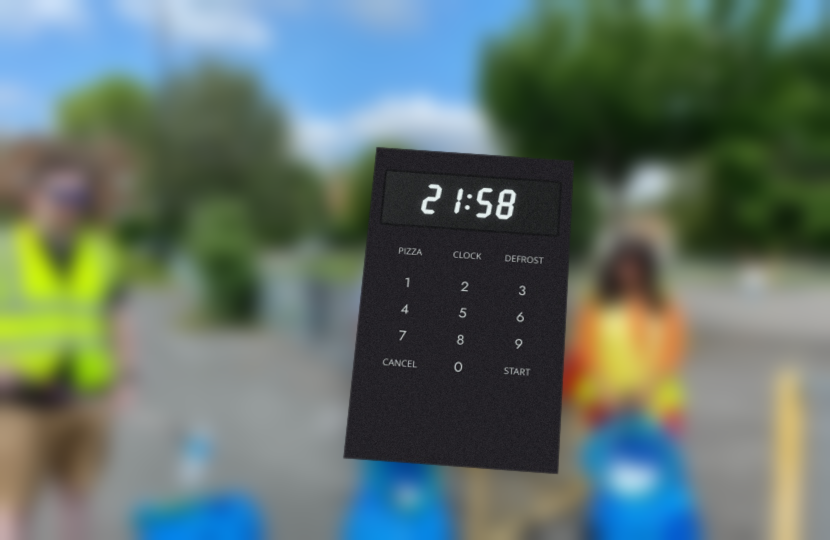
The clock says 21,58
